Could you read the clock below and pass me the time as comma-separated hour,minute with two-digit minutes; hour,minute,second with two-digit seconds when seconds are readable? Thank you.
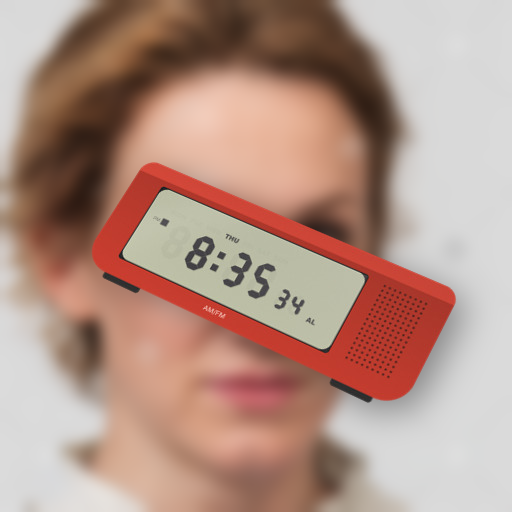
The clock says 8,35,34
